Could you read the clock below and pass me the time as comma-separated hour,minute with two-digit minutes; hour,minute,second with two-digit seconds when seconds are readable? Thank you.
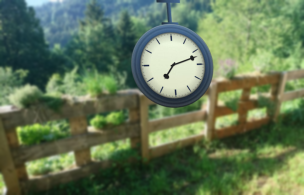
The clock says 7,12
